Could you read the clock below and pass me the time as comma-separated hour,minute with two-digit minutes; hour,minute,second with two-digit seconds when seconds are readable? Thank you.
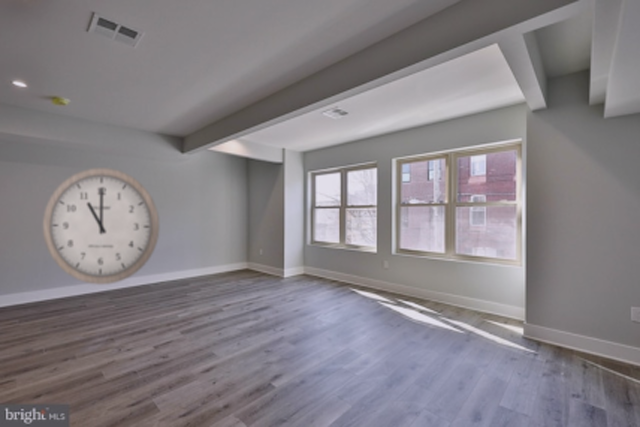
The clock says 11,00
